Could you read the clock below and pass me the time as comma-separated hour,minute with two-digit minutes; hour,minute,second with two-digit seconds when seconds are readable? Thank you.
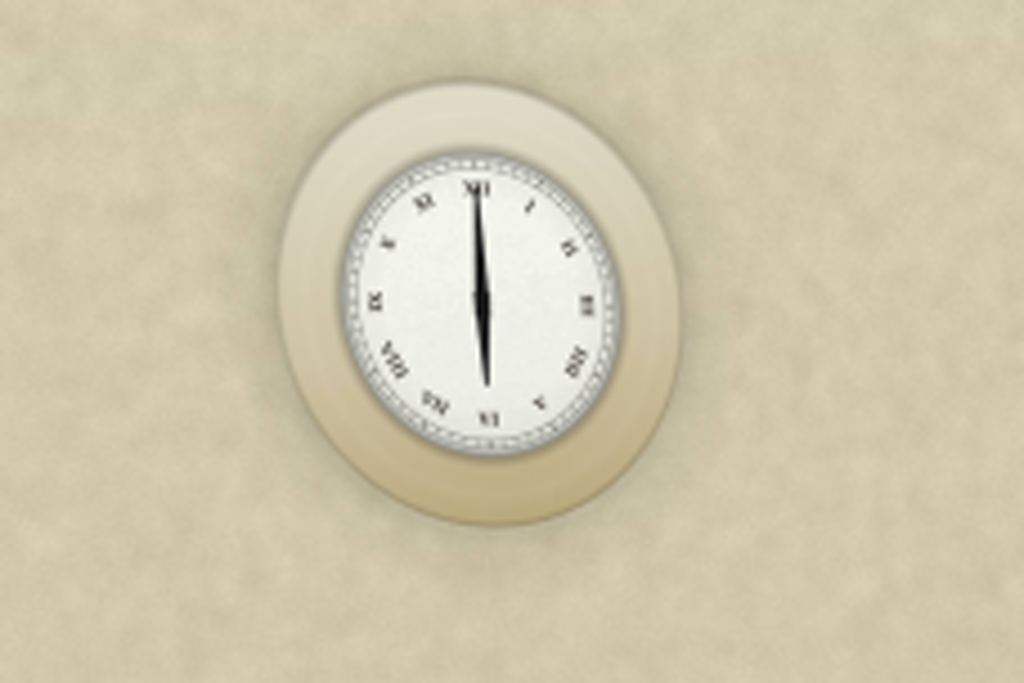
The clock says 6,00
